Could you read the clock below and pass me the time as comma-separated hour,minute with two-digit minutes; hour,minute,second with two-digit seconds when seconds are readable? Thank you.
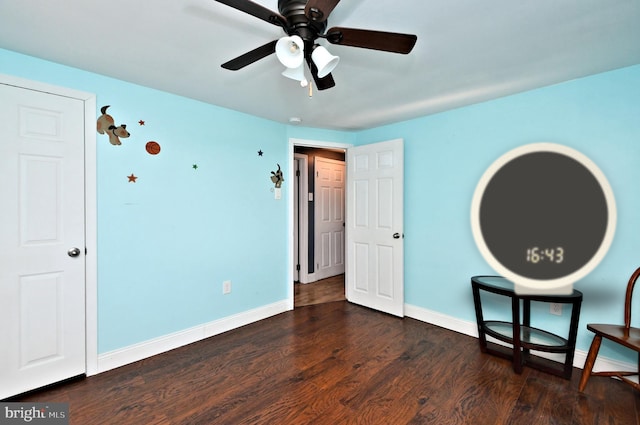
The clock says 16,43
